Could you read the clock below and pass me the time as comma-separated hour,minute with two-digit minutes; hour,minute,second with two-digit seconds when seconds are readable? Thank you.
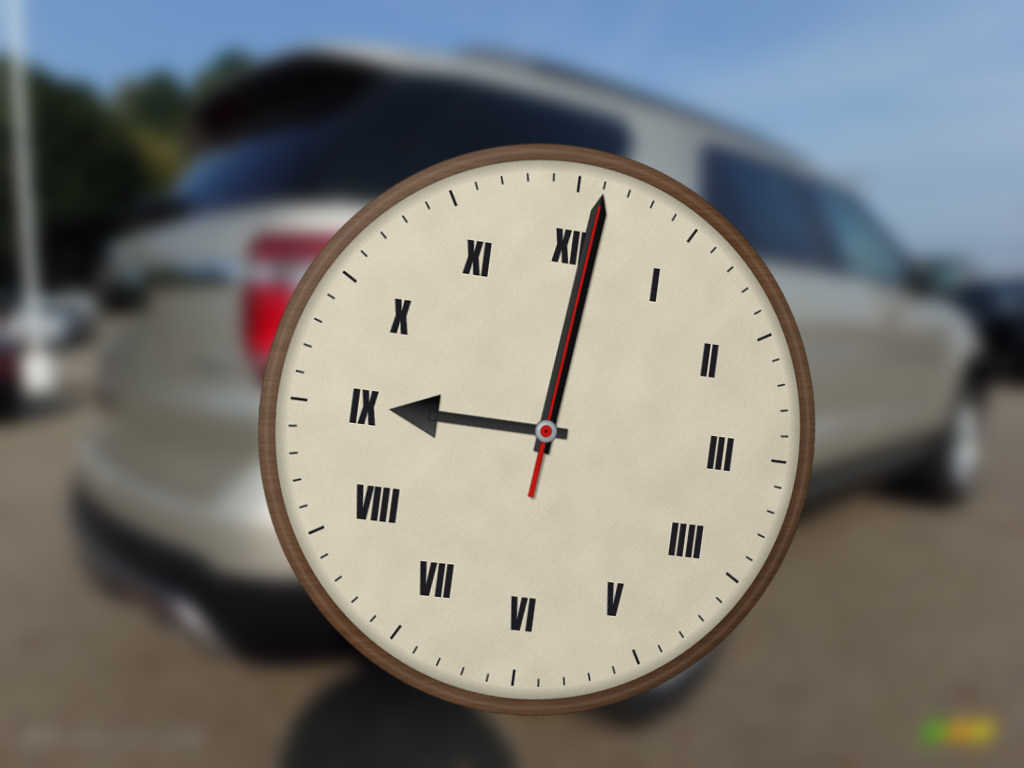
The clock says 9,01,01
